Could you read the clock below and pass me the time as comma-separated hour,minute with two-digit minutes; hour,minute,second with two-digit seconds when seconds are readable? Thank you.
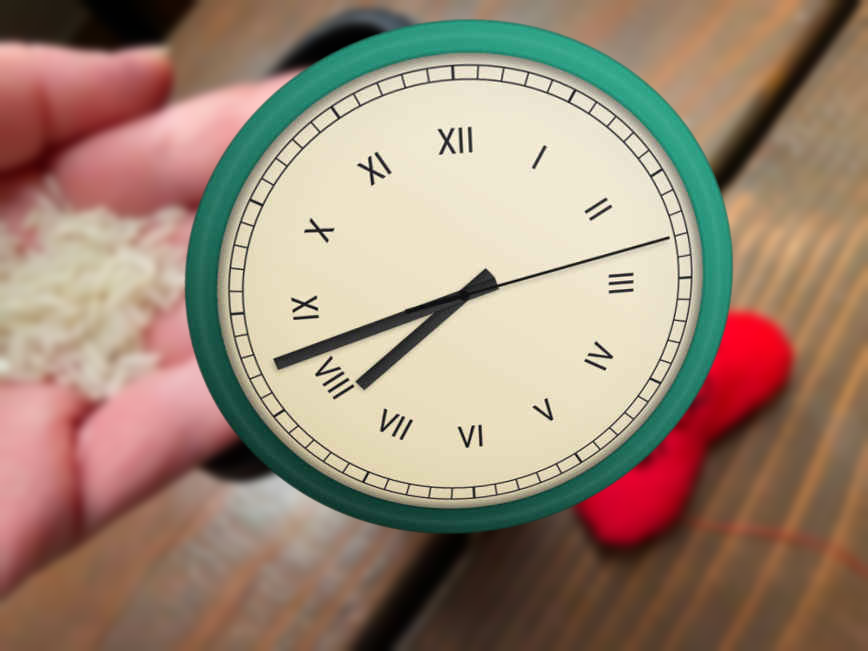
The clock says 7,42,13
